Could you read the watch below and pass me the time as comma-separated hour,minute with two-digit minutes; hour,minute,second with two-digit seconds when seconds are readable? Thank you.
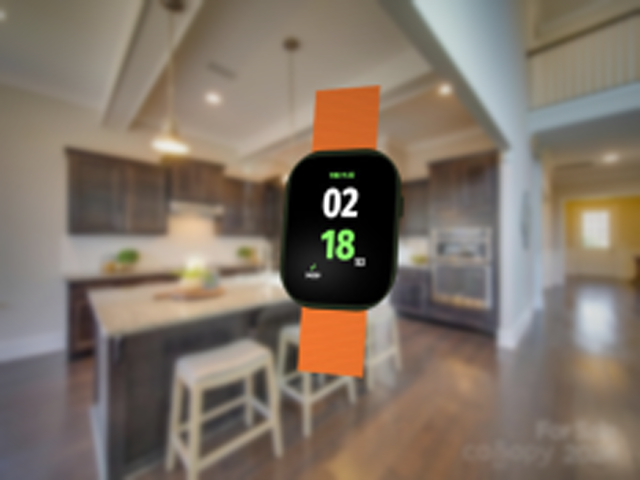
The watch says 2,18
